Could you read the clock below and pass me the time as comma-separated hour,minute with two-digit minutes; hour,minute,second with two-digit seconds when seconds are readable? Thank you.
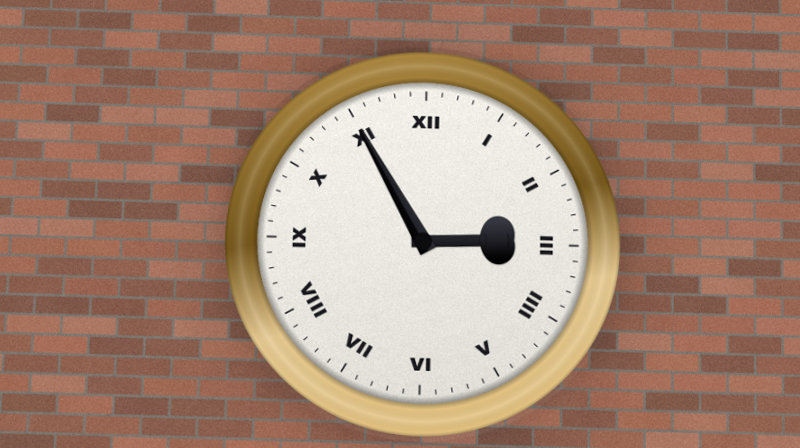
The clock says 2,55
